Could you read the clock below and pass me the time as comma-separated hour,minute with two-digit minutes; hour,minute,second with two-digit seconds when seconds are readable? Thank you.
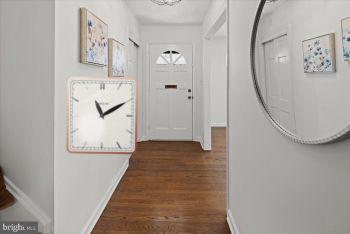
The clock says 11,10
